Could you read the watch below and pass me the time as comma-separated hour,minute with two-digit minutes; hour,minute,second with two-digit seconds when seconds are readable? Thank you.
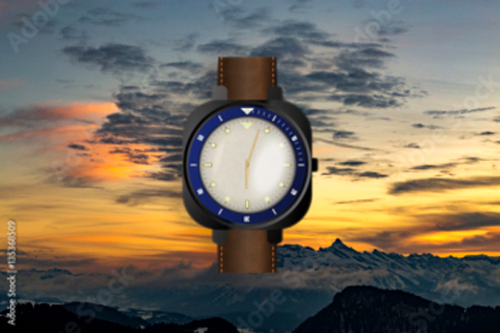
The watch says 6,03
